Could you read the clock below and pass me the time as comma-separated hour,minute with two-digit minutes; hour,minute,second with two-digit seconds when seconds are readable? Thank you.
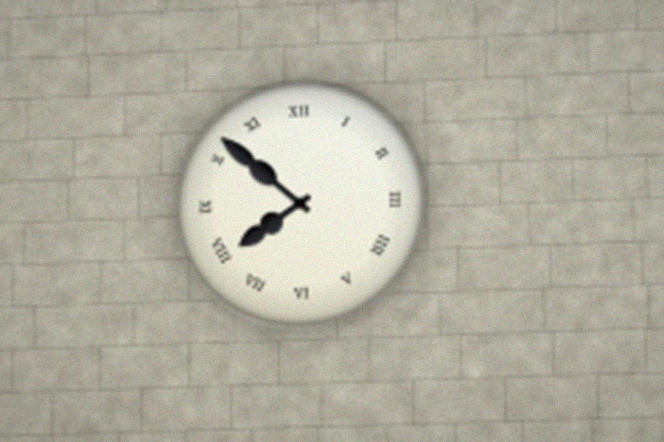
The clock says 7,52
